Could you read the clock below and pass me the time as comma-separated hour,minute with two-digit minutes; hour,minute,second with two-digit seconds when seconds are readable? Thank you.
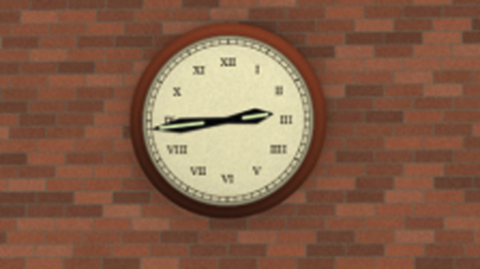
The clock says 2,44
